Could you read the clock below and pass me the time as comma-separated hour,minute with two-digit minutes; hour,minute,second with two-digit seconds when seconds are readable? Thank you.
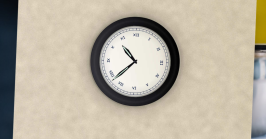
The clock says 10,38
